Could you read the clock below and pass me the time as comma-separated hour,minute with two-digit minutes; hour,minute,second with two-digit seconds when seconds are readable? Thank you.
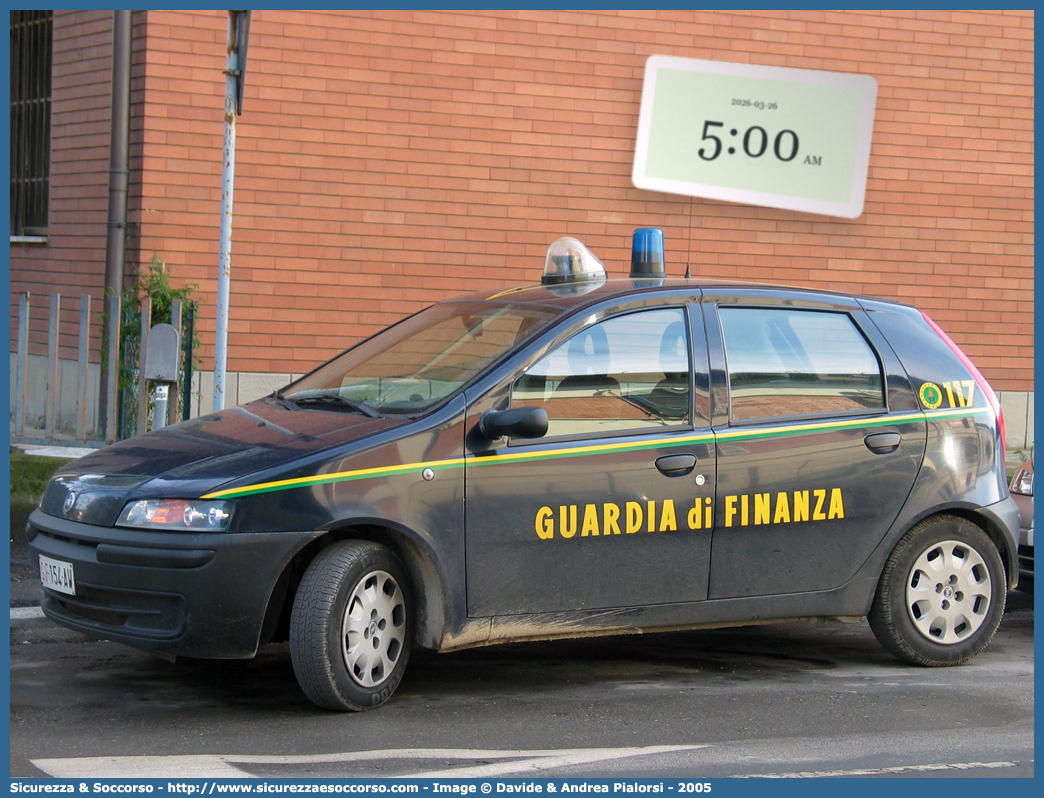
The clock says 5,00
